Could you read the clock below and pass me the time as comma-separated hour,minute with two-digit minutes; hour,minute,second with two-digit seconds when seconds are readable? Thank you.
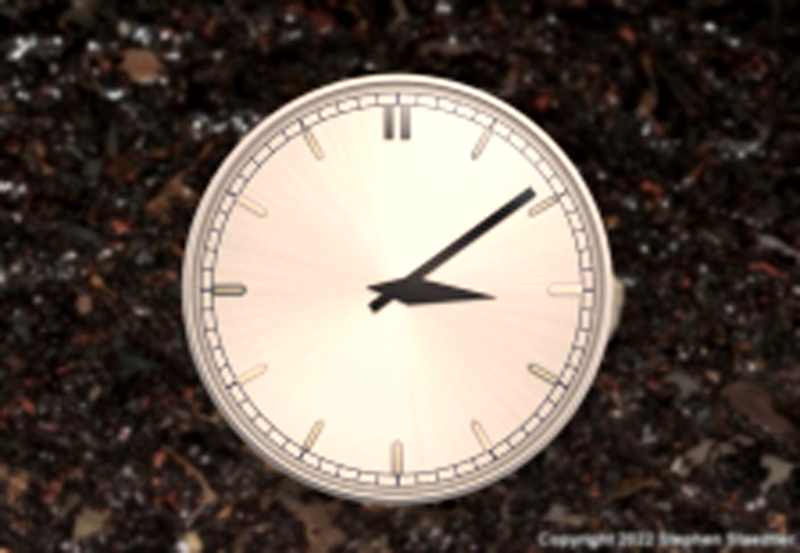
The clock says 3,09
